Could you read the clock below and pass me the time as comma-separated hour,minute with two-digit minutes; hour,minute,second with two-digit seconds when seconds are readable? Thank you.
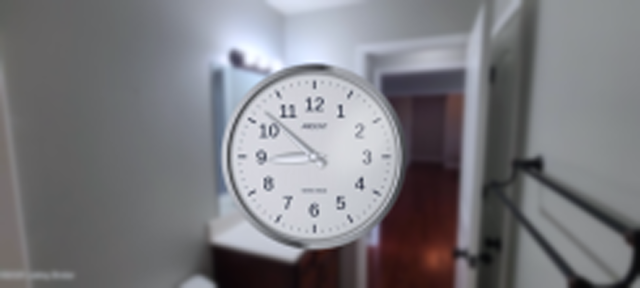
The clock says 8,52
